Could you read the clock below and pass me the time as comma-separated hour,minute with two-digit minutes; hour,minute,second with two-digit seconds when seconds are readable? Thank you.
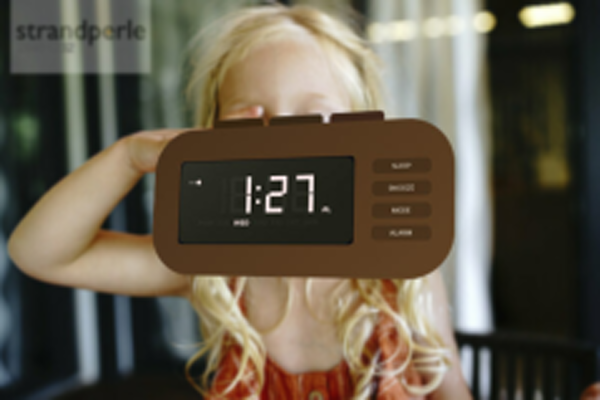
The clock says 1,27
